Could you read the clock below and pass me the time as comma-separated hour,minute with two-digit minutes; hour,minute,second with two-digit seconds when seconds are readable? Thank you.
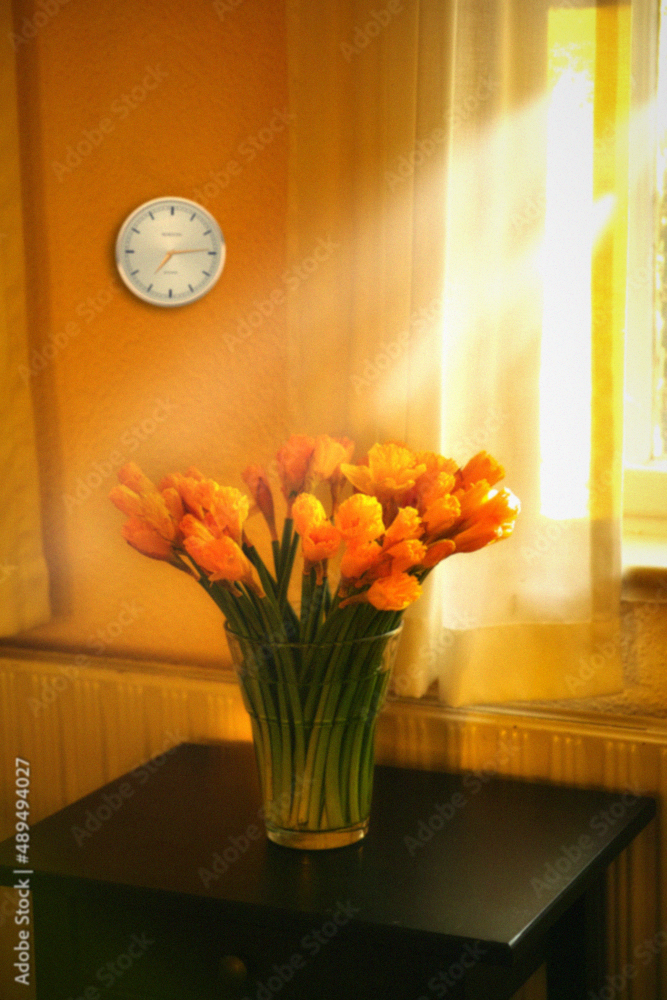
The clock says 7,14
